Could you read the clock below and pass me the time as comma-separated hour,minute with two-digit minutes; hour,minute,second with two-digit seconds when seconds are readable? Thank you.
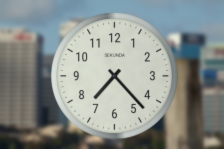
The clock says 7,23
